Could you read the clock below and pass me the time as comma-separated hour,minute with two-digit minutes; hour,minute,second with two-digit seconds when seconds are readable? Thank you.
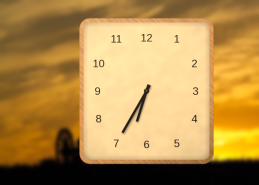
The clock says 6,35
